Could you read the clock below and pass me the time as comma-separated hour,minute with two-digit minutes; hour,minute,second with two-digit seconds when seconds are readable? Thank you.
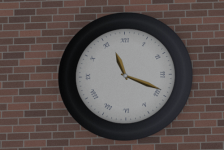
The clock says 11,19
